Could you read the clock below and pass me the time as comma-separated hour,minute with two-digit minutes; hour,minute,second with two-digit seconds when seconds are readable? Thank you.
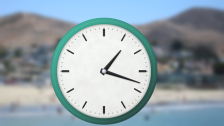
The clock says 1,18
